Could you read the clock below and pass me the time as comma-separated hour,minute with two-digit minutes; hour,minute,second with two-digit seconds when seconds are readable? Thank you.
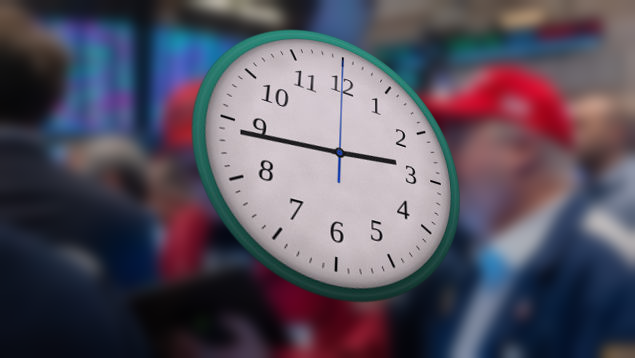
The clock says 2,44,00
